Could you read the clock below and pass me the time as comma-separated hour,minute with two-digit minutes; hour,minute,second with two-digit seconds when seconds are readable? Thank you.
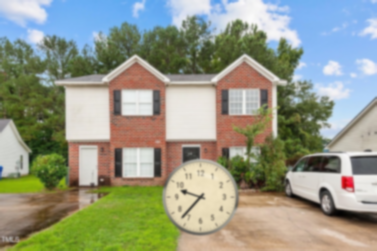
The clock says 9,37
